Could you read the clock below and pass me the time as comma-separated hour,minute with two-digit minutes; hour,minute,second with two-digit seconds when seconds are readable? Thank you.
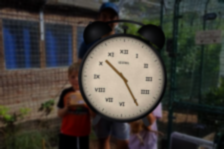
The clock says 10,25
